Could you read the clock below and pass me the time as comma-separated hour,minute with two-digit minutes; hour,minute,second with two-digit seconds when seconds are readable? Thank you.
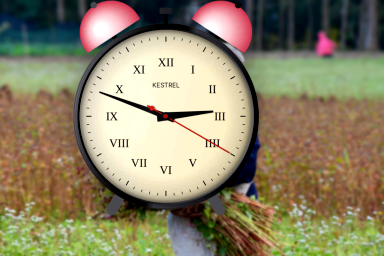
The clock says 2,48,20
